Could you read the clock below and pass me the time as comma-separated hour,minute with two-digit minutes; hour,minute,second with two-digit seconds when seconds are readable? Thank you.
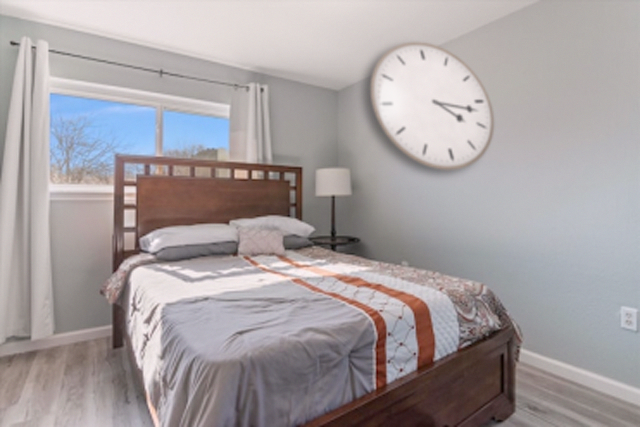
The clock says 4,17
